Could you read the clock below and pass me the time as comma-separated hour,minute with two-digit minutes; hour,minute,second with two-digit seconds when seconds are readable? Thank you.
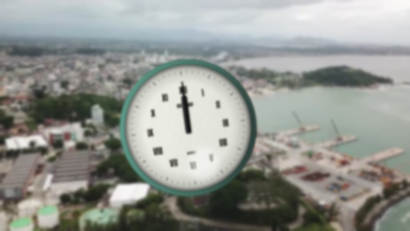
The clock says 12,00
